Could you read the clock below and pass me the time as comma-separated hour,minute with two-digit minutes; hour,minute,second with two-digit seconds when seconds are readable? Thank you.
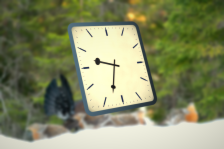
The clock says 9,33
